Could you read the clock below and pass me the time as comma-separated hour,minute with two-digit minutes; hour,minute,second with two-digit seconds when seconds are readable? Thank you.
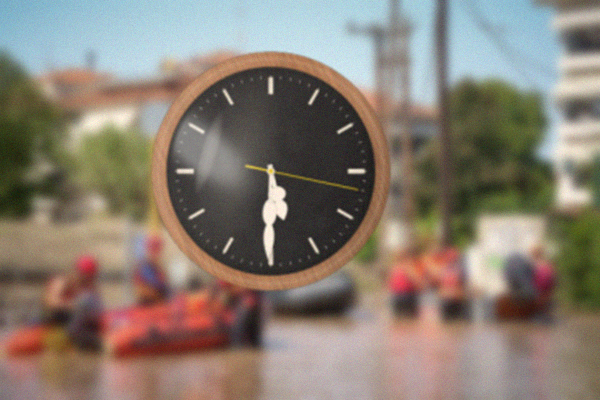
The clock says 5,30,17
